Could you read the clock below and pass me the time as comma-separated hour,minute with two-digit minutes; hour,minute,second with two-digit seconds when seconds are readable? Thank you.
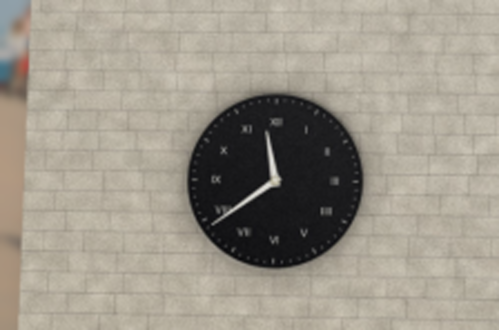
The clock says 11,39
